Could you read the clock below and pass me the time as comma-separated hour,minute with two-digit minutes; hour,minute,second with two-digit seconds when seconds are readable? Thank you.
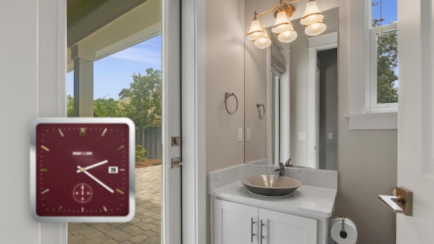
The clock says 2,21
